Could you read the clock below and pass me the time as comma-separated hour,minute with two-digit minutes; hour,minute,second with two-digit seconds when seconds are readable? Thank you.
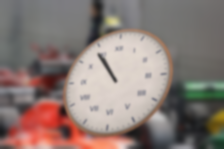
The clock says 10,54
